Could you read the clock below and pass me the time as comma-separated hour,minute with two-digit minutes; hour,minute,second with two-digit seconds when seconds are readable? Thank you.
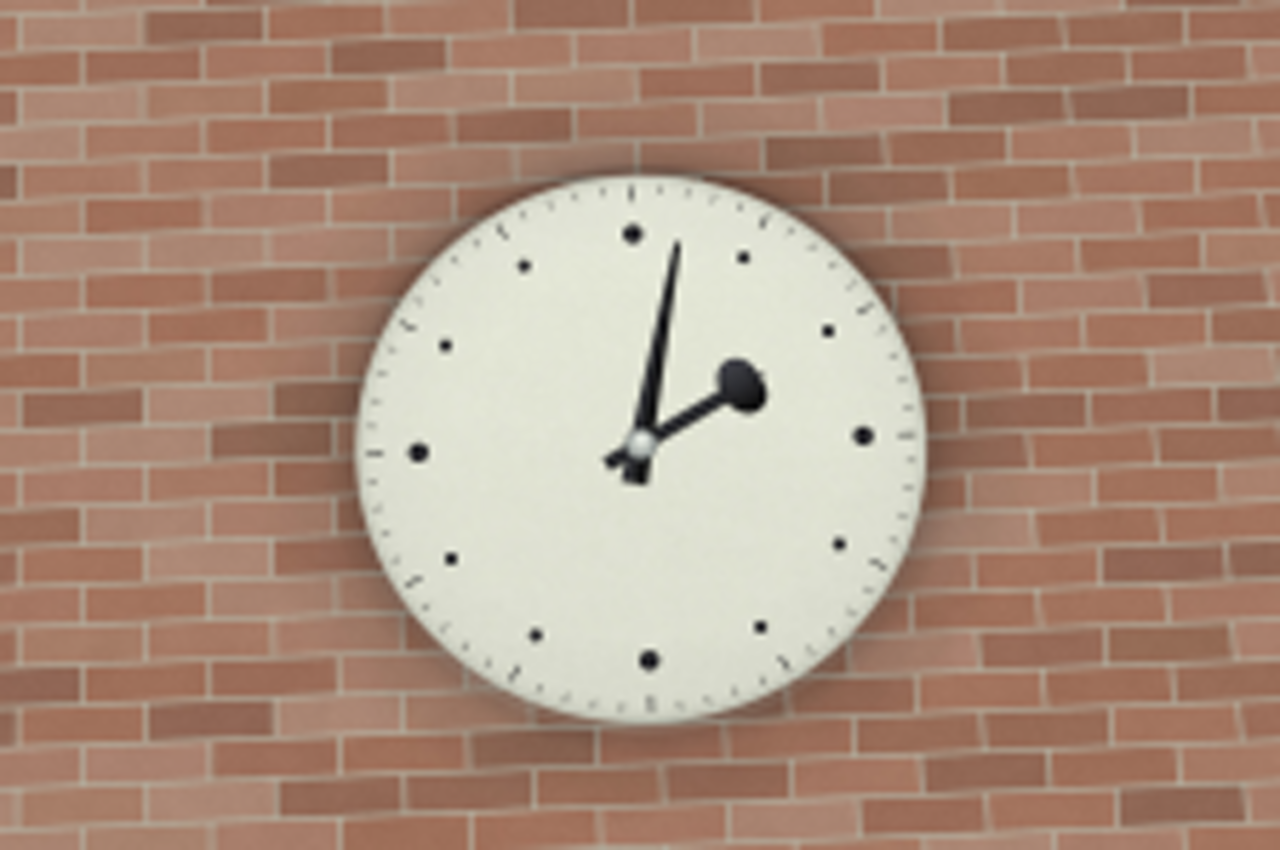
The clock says 2,02
